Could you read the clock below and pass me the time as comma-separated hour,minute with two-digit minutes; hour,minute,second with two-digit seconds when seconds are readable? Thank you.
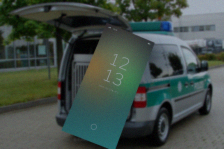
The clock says 12,13
